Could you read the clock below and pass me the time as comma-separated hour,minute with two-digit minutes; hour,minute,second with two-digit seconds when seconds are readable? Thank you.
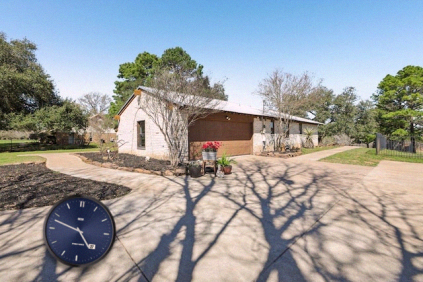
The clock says 4,48
